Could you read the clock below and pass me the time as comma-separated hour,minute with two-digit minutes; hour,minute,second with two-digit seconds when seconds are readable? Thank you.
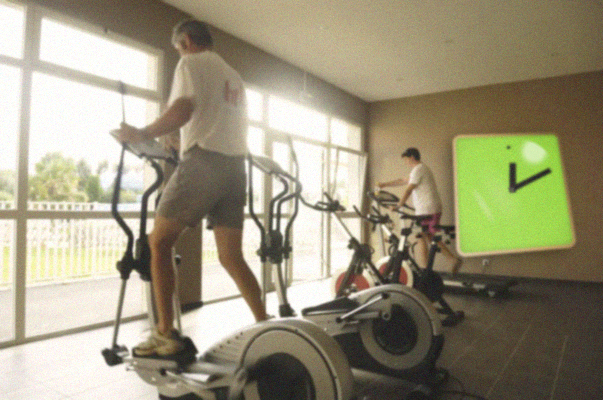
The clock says 12,11
